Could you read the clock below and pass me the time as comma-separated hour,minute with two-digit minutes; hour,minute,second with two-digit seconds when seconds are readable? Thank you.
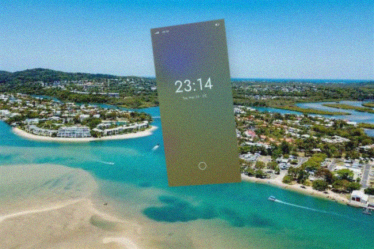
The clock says 23,14
